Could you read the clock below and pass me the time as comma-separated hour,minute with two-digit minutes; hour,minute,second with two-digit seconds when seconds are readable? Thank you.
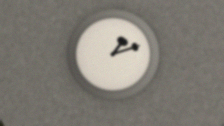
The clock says 1,12
